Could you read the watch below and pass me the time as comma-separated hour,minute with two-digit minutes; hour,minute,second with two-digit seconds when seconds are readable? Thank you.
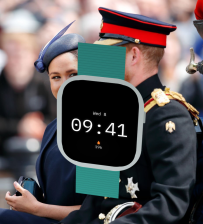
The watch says 9,41
